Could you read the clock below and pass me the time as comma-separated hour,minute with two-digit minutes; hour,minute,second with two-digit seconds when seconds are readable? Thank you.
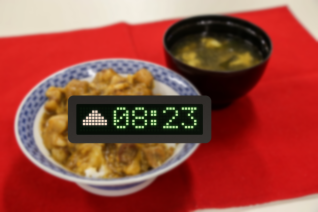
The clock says 8,23
